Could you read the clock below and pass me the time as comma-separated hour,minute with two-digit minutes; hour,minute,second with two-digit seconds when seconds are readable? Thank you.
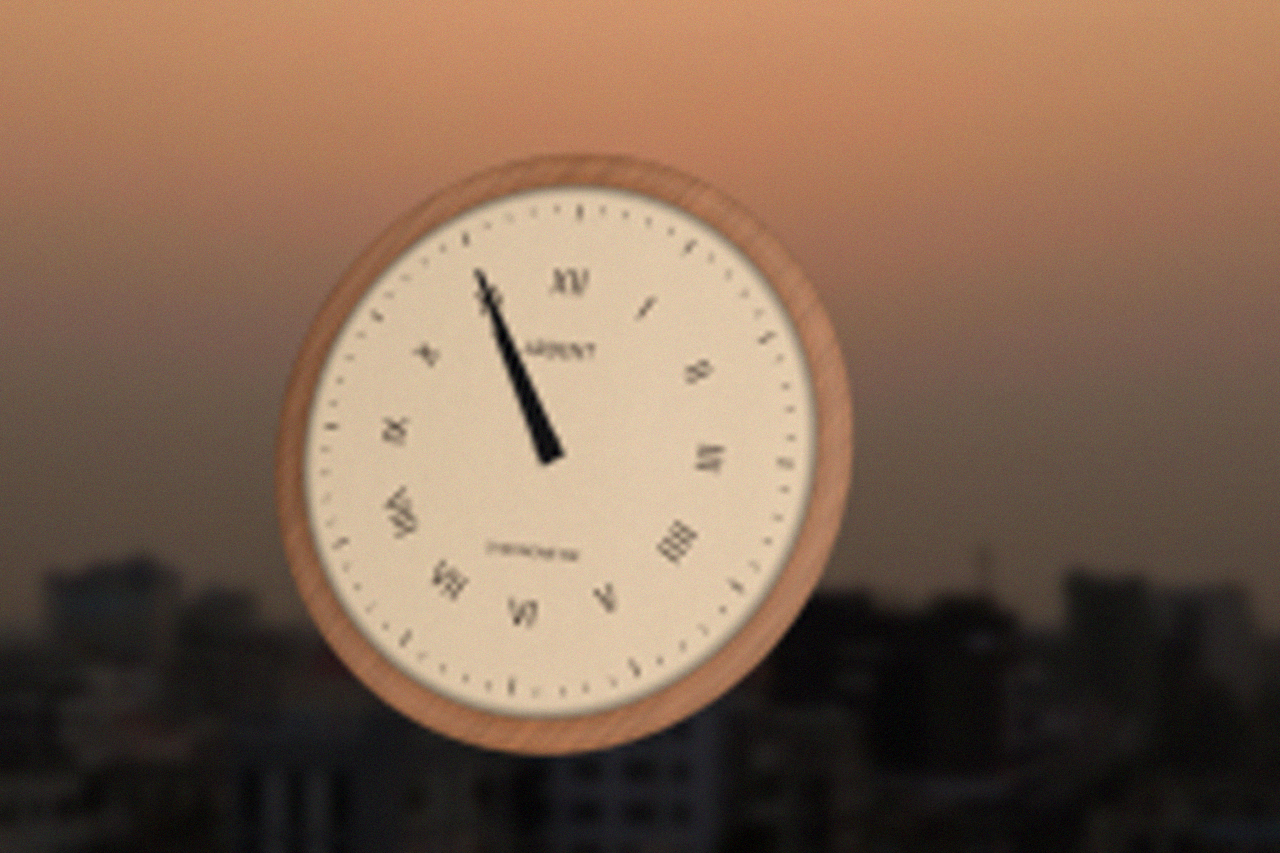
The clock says 10,55
